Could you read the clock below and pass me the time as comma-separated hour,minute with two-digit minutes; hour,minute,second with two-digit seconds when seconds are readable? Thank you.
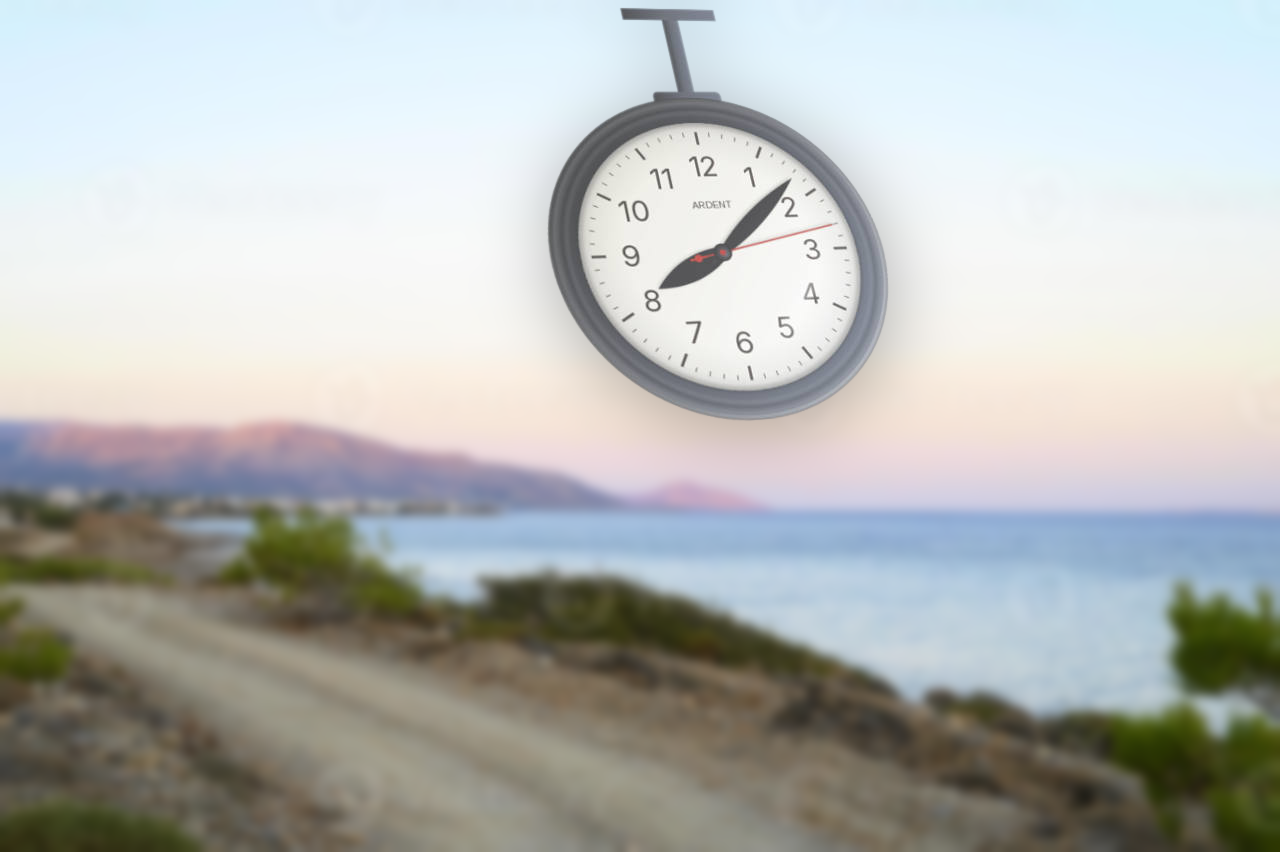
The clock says 8,08,13
